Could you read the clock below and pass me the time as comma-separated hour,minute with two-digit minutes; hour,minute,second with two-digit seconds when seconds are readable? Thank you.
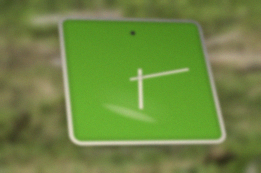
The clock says 6,13
